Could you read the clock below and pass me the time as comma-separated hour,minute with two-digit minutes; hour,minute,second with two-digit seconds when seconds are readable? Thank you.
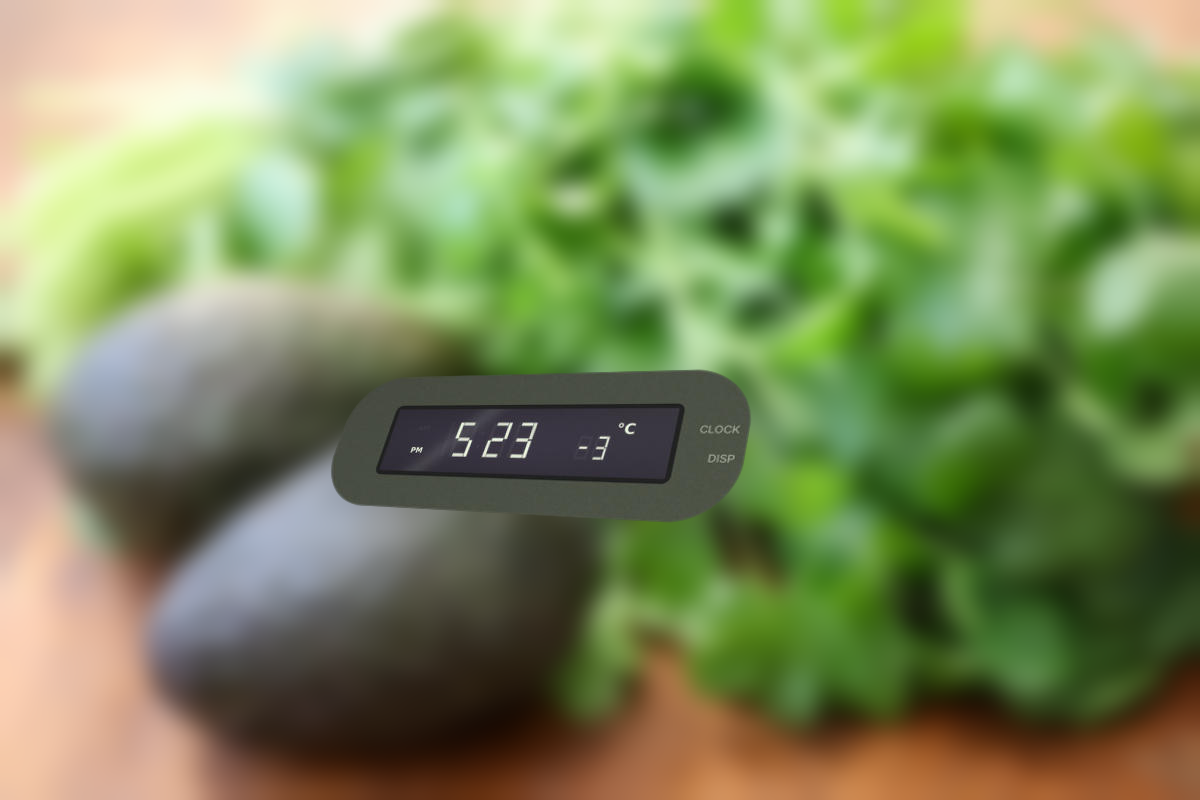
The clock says 5,23
